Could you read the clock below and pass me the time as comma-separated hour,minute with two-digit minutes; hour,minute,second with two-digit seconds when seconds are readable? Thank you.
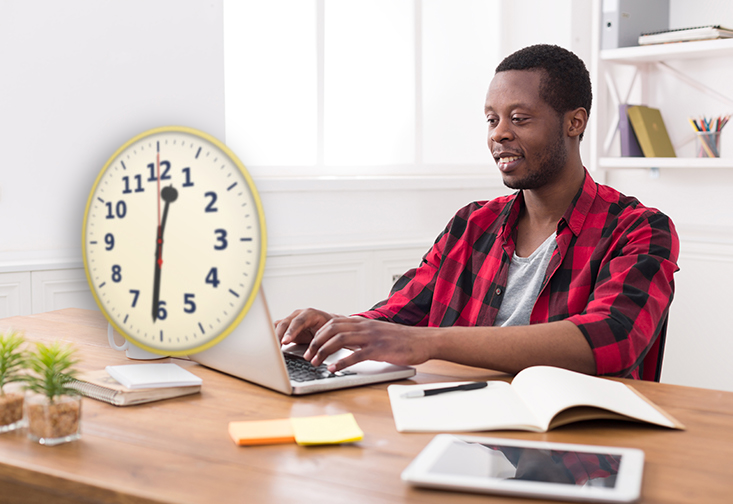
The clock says 12,31,00
